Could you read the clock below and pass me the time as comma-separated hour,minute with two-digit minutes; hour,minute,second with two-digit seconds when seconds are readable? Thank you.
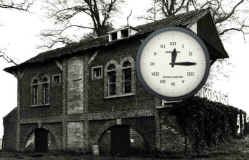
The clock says 12,15
